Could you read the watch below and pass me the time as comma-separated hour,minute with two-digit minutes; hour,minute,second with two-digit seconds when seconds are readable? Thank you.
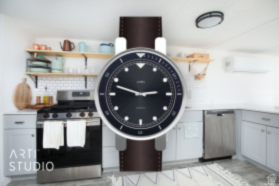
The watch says 2,48
